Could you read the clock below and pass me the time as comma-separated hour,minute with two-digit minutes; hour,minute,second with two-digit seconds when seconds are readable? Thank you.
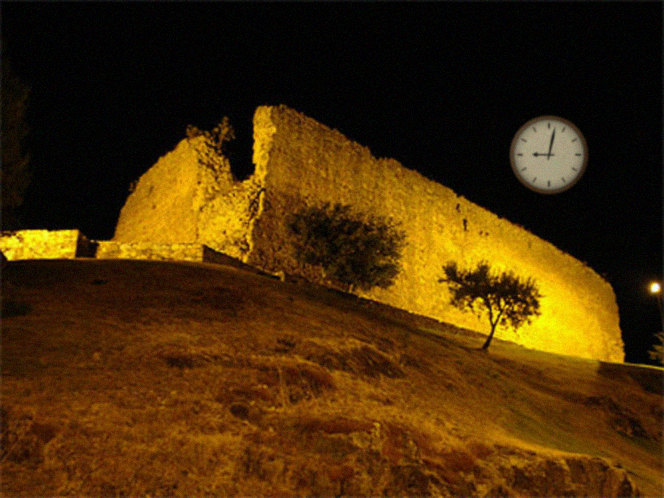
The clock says 9,02
